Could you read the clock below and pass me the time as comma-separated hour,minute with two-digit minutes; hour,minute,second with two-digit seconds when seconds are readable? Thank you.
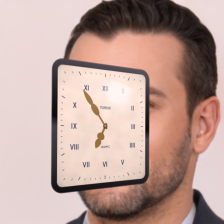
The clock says 6,54
